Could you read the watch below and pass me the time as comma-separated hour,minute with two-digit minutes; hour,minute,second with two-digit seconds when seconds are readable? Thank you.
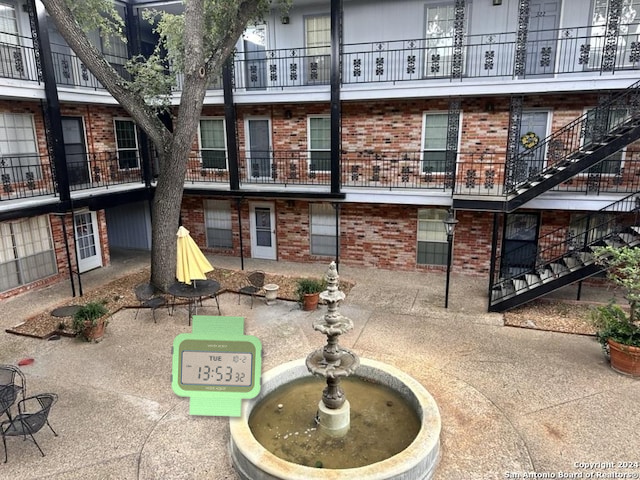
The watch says 13,53,32
